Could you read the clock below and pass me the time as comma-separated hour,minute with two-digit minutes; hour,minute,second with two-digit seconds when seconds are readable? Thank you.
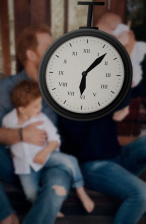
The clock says 6,07
